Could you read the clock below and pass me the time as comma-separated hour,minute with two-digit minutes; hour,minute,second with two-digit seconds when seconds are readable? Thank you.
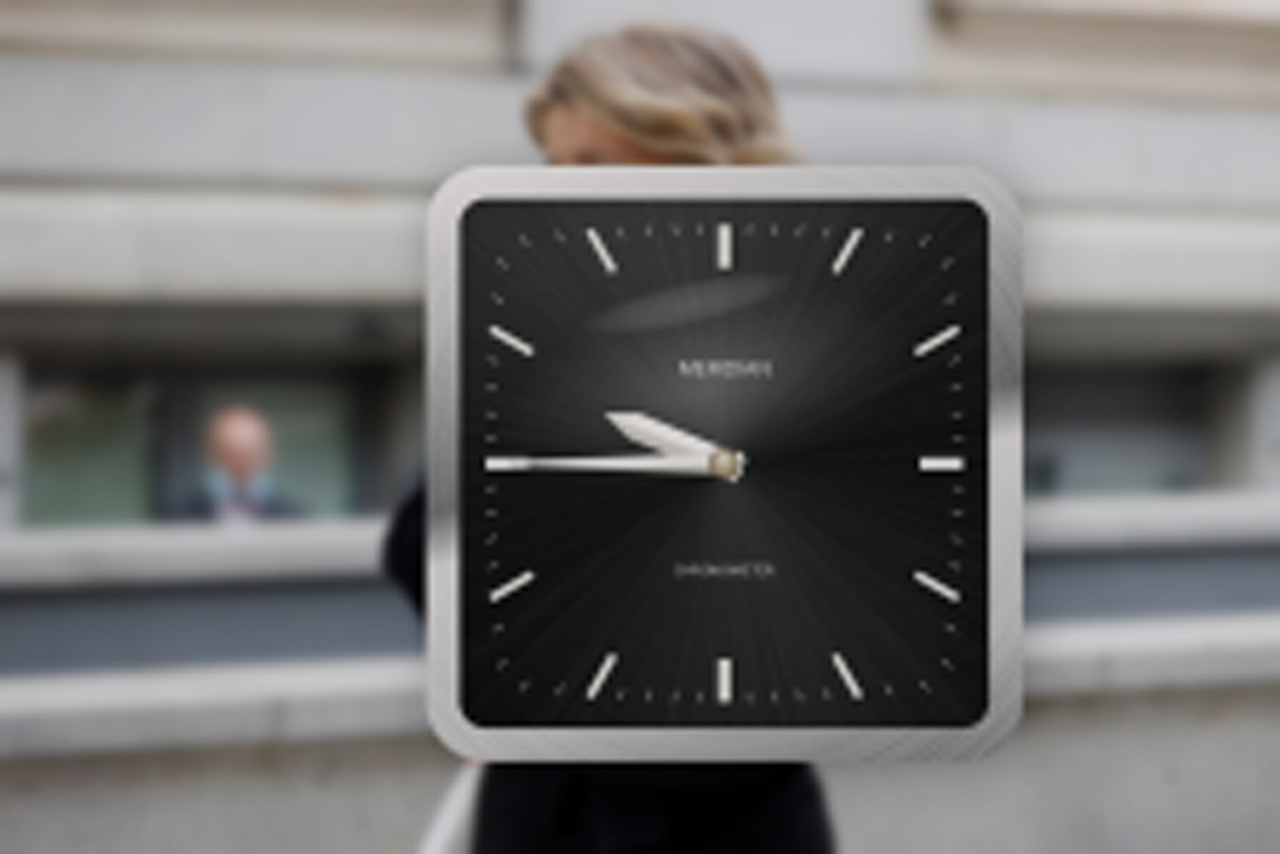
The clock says 9,45
